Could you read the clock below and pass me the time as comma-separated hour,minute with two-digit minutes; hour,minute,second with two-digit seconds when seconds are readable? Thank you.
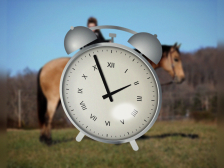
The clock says 1,56
